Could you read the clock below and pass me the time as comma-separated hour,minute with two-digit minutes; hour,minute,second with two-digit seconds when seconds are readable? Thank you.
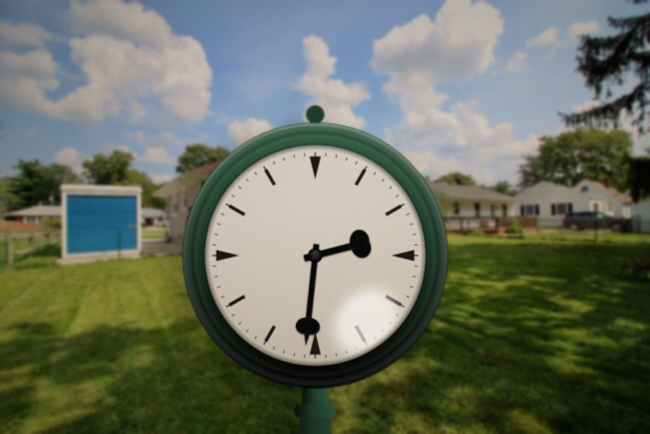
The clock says 2,31
